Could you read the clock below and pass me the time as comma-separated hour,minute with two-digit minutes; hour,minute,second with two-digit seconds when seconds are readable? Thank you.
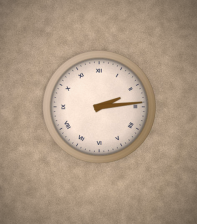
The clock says 2,14
